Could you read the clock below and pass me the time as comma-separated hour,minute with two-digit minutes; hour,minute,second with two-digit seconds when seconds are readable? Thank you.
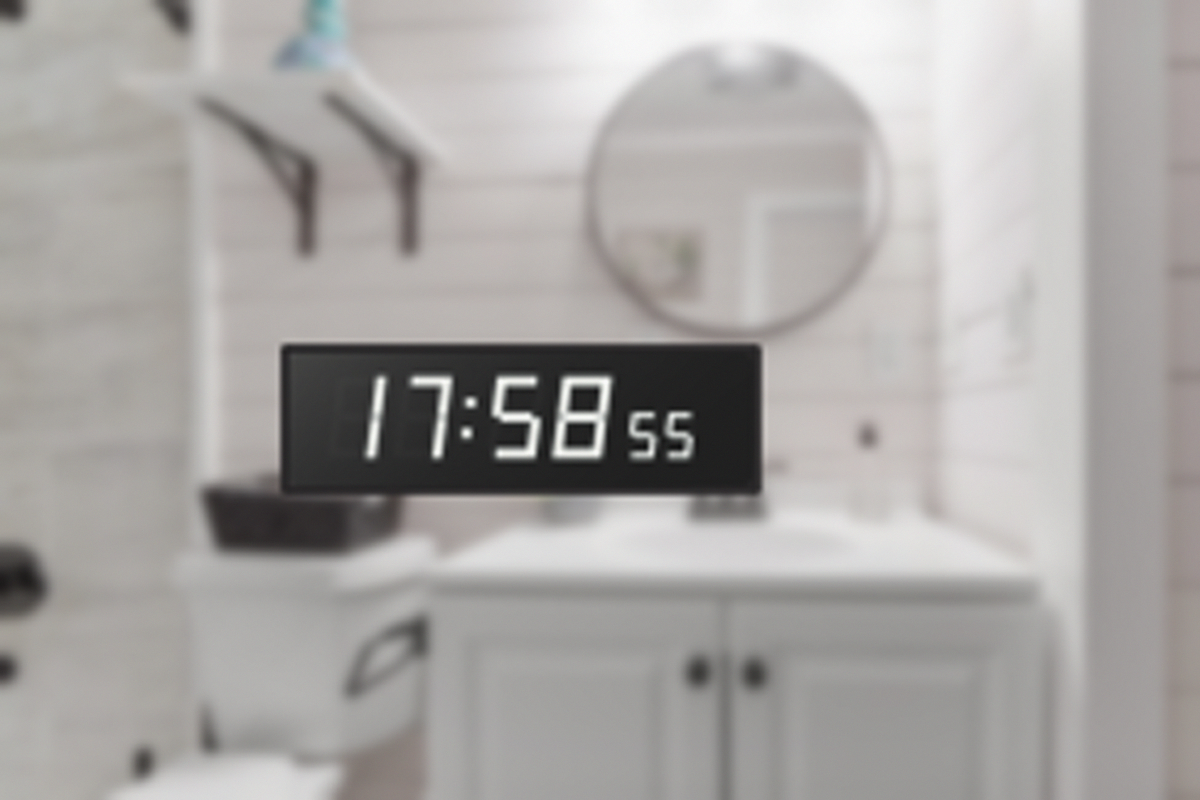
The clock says 17,58,55
